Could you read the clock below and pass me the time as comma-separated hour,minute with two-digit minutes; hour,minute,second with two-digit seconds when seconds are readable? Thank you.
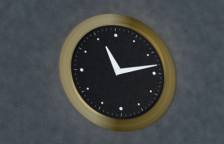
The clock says 11,13
